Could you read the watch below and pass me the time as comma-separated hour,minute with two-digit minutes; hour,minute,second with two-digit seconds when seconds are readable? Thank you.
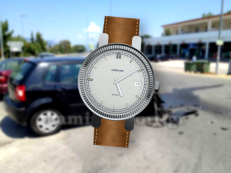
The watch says 5,09
